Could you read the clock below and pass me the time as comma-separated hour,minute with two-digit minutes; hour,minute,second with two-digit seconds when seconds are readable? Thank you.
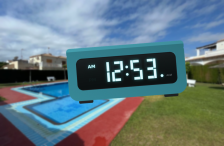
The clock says 12,53
